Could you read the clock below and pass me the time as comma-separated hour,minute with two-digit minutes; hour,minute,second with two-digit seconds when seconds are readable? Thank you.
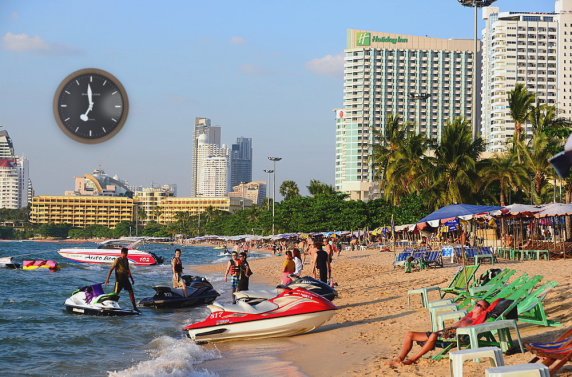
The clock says 6,59
